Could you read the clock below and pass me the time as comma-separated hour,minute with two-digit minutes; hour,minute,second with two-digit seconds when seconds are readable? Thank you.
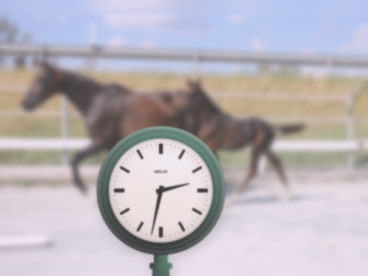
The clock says 2,32
